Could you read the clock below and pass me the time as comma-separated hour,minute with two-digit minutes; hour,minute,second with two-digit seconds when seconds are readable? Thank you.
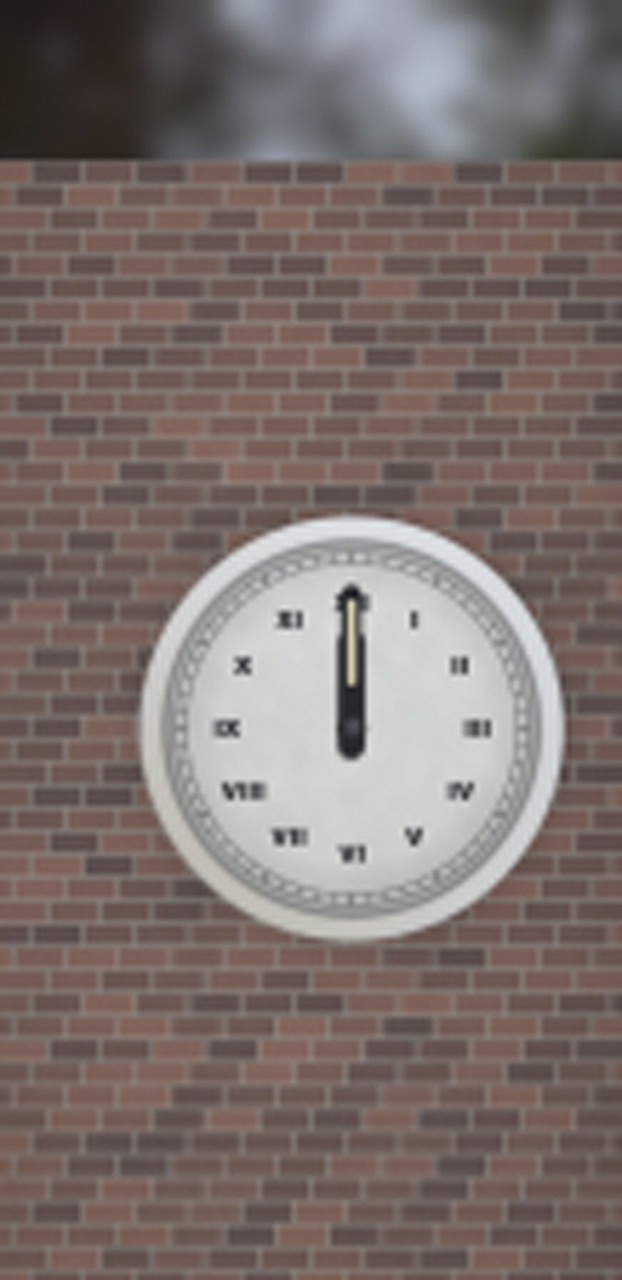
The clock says 12,00
